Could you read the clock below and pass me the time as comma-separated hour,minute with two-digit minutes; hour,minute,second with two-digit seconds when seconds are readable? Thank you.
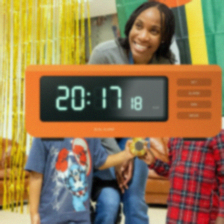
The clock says 20,17,18
